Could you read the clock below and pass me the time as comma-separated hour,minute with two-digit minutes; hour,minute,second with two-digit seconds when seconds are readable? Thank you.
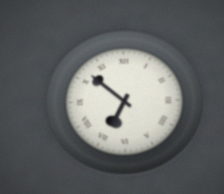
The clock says 6,52
